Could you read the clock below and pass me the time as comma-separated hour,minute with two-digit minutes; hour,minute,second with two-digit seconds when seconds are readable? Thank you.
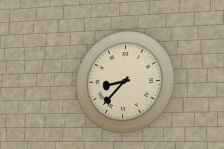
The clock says 8,37
